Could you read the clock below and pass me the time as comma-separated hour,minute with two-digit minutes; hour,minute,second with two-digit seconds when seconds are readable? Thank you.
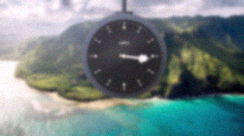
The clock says 3,16
